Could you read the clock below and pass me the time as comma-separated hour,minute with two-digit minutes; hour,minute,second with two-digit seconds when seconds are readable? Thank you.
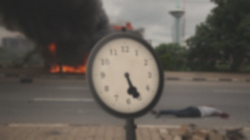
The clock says 5,26
